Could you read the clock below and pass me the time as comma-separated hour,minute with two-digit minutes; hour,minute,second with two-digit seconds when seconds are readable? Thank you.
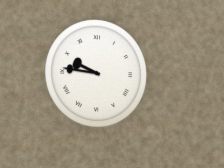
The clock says 9,46
